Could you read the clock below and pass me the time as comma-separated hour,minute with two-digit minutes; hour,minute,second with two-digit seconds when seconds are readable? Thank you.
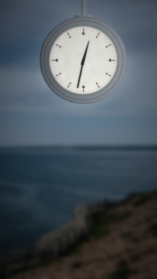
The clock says 12,32
